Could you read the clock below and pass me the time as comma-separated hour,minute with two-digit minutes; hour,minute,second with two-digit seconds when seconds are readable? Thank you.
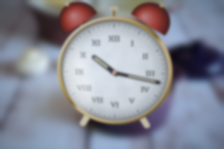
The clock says 10,17
